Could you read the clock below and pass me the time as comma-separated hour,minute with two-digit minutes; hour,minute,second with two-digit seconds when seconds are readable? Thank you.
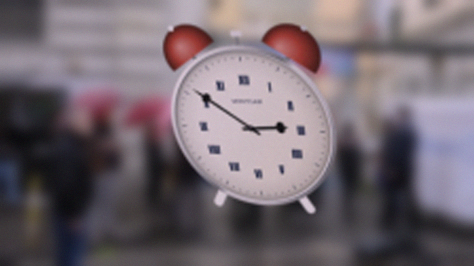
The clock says 2,51
